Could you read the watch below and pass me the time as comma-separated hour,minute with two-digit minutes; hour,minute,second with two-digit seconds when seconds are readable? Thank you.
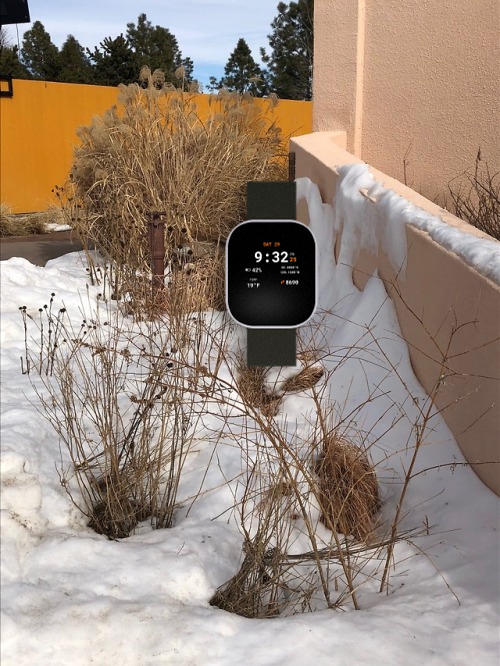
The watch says 9,32
